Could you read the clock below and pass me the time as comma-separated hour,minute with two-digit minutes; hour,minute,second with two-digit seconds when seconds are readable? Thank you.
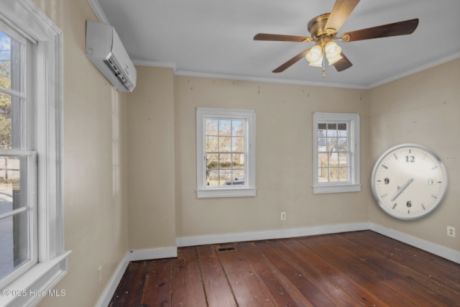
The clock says 7,37
